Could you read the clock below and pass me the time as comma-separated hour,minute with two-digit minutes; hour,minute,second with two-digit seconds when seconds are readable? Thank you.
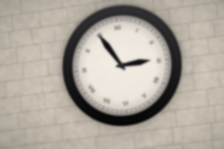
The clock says 2,55
